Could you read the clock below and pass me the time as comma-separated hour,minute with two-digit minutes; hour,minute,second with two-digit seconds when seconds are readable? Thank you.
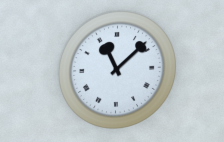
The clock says 11,08
